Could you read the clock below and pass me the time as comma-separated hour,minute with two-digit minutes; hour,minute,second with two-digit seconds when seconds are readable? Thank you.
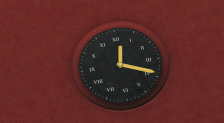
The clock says 12,19
